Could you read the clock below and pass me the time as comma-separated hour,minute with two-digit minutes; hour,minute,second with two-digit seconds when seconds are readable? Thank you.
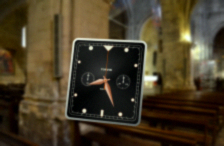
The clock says 8,26
